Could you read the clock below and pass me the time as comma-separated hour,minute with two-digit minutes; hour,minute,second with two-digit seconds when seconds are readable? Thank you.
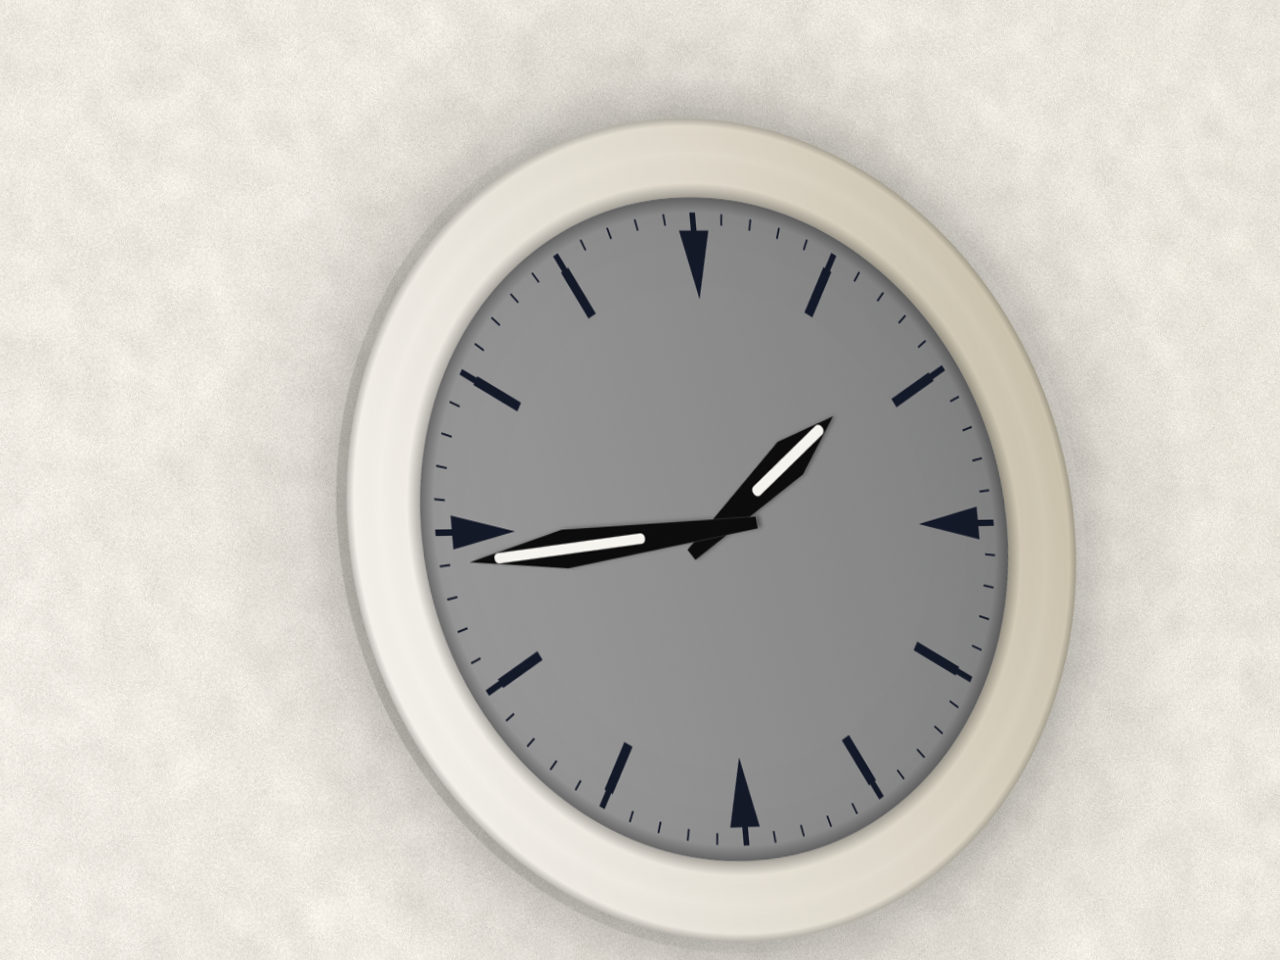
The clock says 1,44
